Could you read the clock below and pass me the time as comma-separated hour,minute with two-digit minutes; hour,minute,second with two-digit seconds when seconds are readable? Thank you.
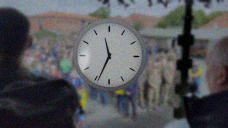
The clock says 11,34
